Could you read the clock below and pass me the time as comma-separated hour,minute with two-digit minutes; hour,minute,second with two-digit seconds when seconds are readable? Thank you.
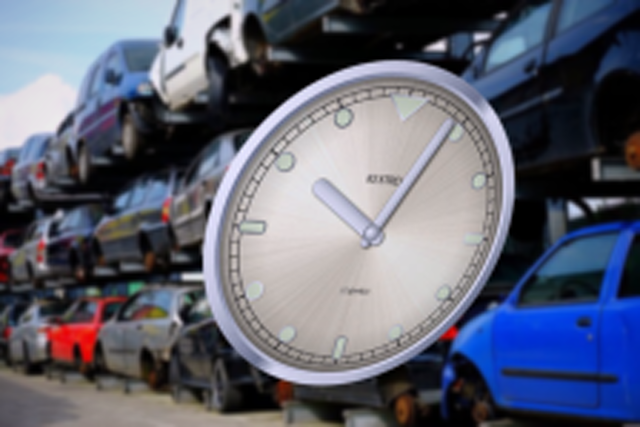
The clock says 10,04
